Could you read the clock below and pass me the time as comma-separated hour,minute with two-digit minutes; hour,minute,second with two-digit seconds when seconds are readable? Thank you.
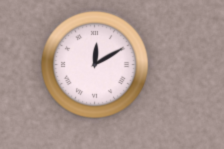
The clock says 12,10
